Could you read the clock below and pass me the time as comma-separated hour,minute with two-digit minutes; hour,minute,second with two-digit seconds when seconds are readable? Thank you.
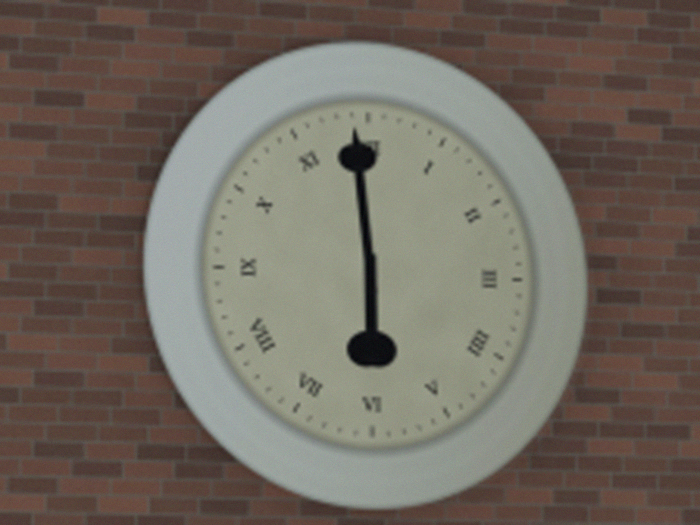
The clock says 5,59
